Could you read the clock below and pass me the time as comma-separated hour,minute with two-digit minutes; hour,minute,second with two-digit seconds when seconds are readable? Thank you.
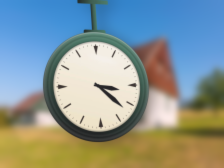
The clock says 3,22
